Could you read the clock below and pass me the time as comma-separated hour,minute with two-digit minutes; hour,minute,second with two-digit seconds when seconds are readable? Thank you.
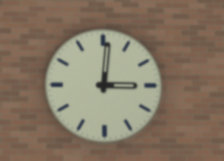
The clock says 3,01
